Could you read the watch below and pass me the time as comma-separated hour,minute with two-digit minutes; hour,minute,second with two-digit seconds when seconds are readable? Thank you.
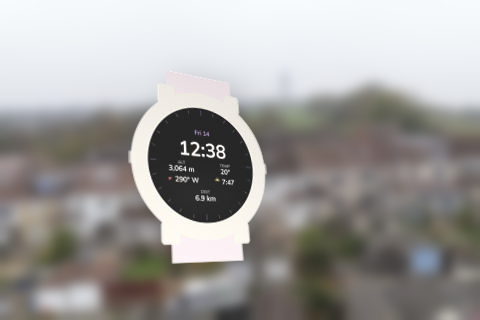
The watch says 12,38
